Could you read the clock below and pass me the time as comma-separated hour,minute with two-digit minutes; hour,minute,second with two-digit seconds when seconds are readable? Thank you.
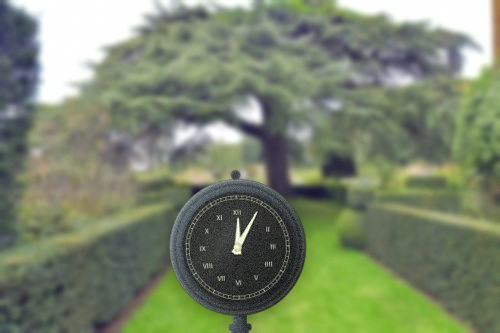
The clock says 12,05
